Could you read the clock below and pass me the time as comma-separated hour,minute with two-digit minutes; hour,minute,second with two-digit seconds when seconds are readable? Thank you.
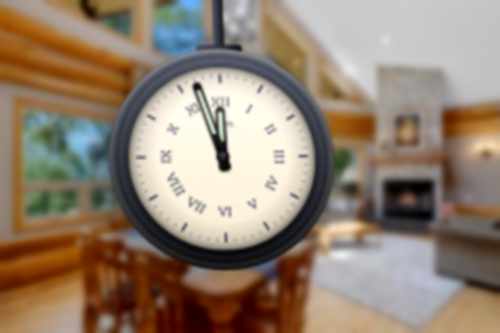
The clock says 11,57
